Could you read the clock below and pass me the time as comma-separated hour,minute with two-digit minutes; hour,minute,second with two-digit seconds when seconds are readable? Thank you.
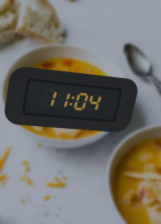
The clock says 11,04
